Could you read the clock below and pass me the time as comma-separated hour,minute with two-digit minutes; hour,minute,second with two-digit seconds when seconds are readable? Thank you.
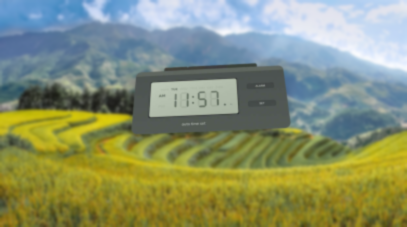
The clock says 11,57
